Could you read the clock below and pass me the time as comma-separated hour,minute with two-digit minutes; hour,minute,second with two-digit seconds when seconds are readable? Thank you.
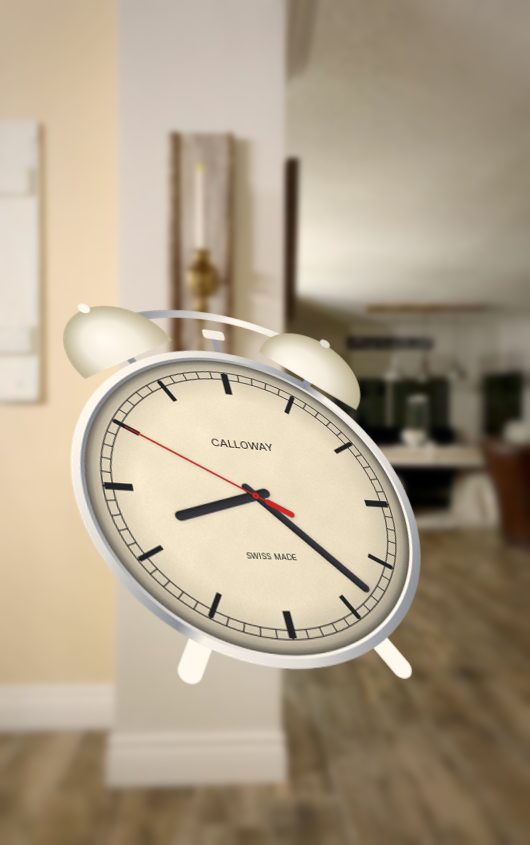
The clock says 8,22,50
